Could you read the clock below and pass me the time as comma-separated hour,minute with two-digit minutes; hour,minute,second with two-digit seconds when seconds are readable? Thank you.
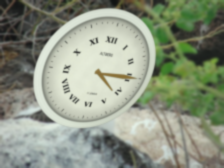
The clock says 4,15
